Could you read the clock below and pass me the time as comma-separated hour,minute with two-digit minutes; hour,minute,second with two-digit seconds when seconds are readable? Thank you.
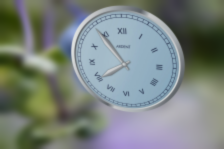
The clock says 7,54
